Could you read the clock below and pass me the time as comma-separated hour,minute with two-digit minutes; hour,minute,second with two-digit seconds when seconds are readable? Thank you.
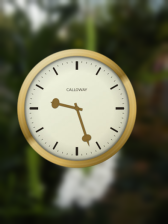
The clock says 9,27
